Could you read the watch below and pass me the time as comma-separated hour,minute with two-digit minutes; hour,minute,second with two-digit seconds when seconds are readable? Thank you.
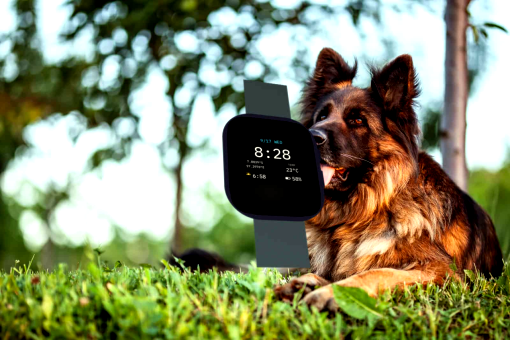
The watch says 8,28
